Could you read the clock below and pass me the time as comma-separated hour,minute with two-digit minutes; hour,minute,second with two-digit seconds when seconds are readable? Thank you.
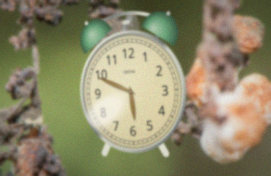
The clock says 5,49
